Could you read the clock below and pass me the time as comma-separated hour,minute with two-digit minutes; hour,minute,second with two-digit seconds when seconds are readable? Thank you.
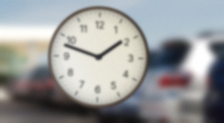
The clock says 1,48
